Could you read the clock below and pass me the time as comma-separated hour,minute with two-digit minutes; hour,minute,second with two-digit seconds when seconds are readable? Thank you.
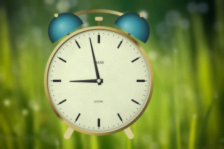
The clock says 8,58
